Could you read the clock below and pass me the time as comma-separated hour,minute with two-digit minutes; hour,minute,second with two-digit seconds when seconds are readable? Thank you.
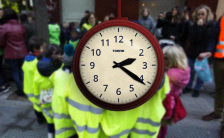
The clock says 2,21
